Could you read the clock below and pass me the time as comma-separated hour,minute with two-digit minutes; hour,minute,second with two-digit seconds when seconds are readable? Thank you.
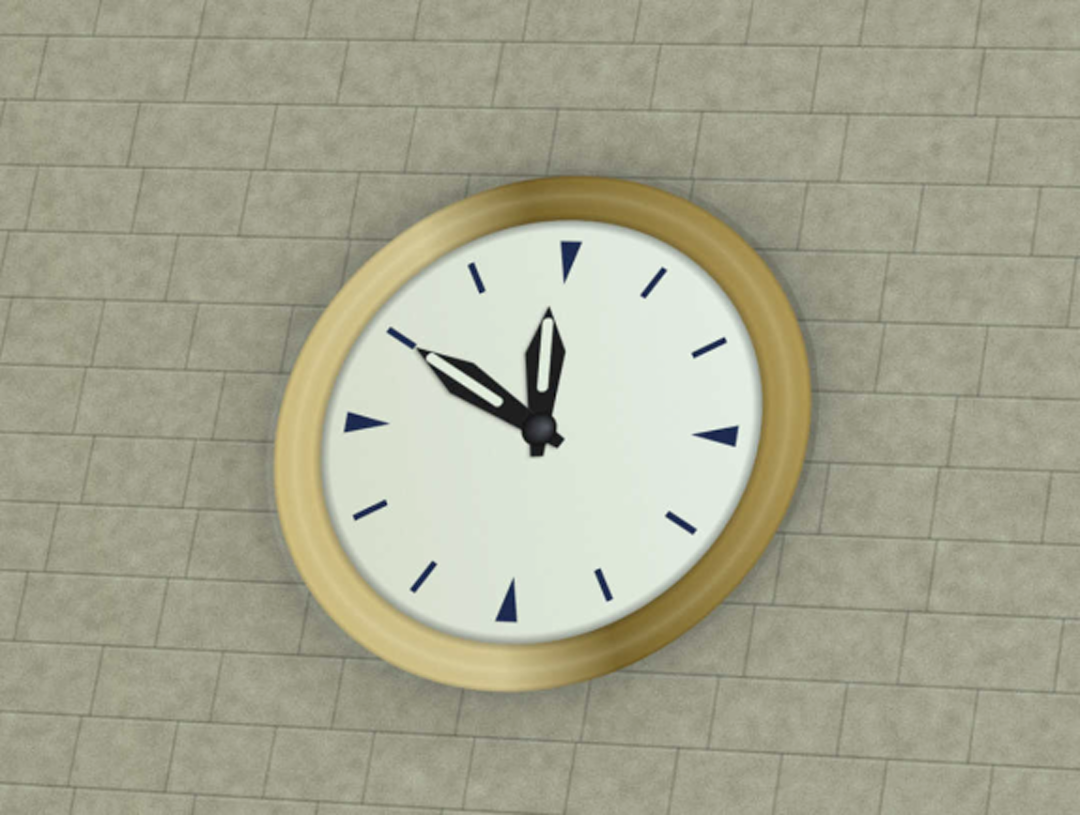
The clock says 11,50
